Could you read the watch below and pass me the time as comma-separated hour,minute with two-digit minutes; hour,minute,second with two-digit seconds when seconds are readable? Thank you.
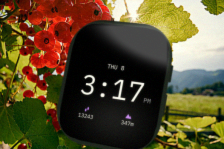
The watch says 3,17
